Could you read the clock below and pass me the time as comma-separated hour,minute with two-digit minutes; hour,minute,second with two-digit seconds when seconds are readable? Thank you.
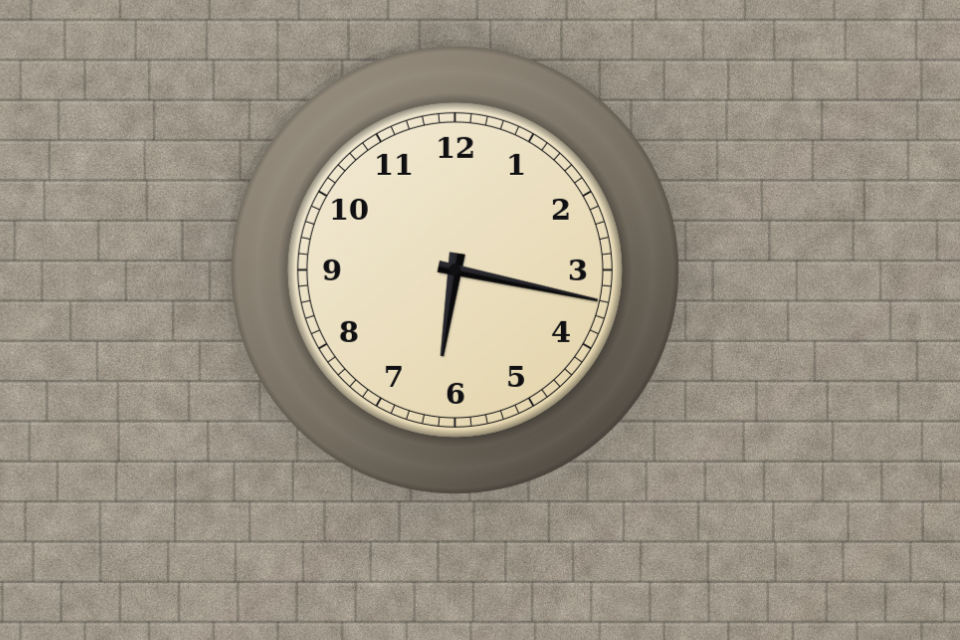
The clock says 6,17
